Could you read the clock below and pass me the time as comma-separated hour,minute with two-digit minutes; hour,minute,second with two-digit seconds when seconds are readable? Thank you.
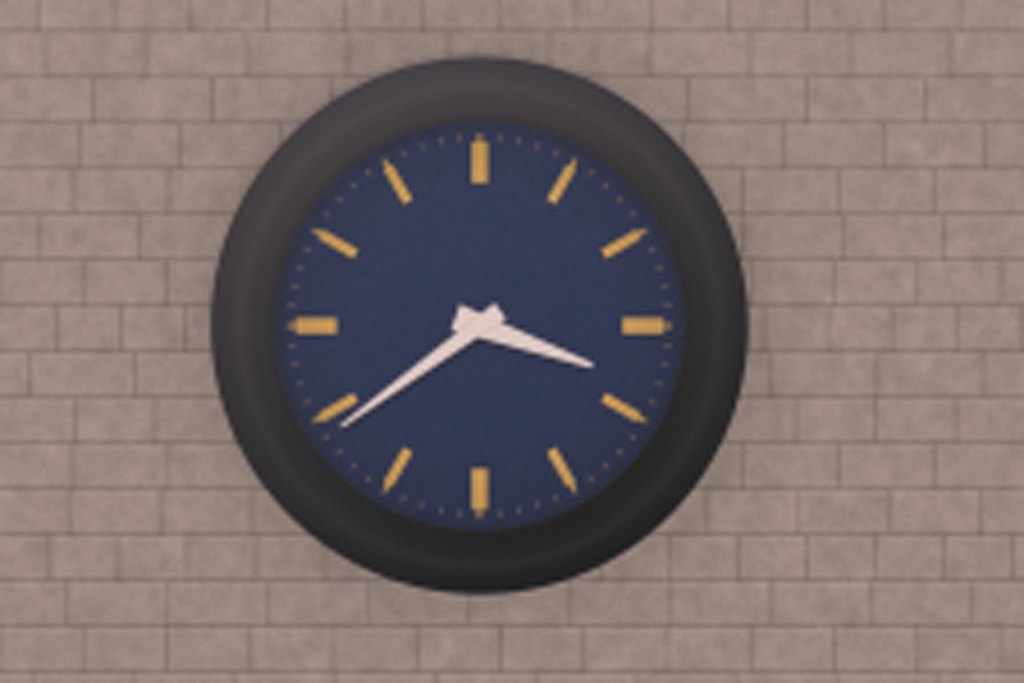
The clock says 3,39
